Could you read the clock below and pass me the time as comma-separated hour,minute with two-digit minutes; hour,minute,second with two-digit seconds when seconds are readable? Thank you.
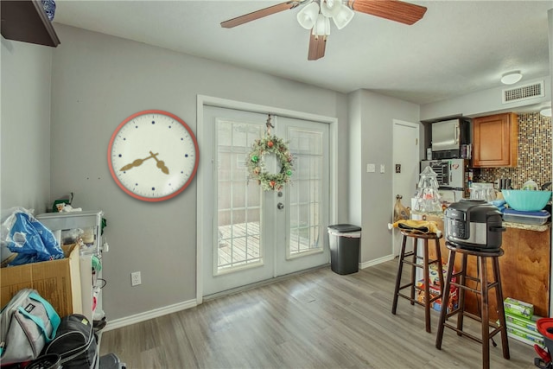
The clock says 4,41
